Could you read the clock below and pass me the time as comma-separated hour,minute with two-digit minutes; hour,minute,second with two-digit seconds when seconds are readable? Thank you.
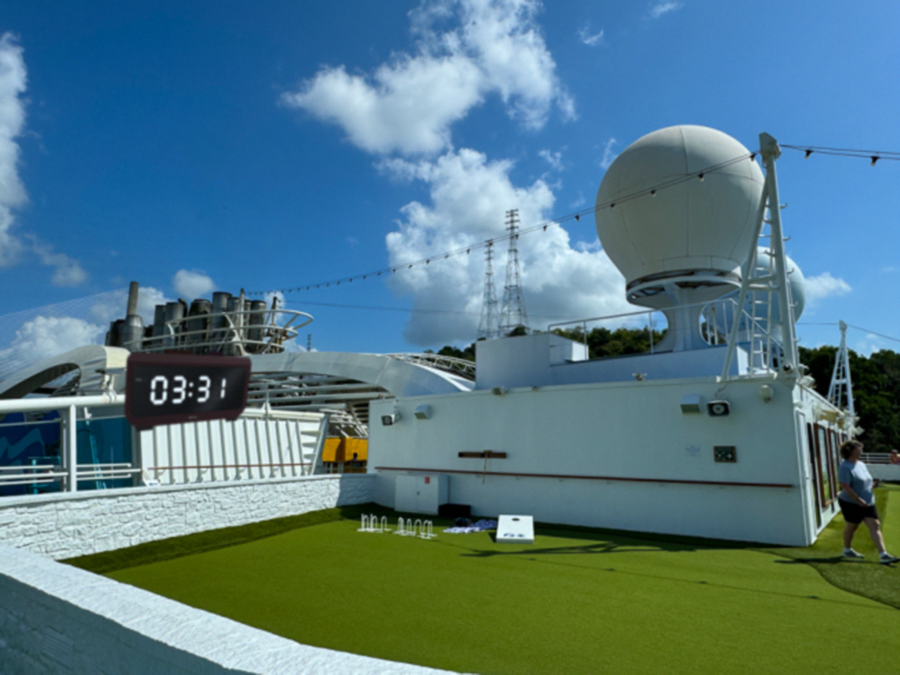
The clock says 3,31
